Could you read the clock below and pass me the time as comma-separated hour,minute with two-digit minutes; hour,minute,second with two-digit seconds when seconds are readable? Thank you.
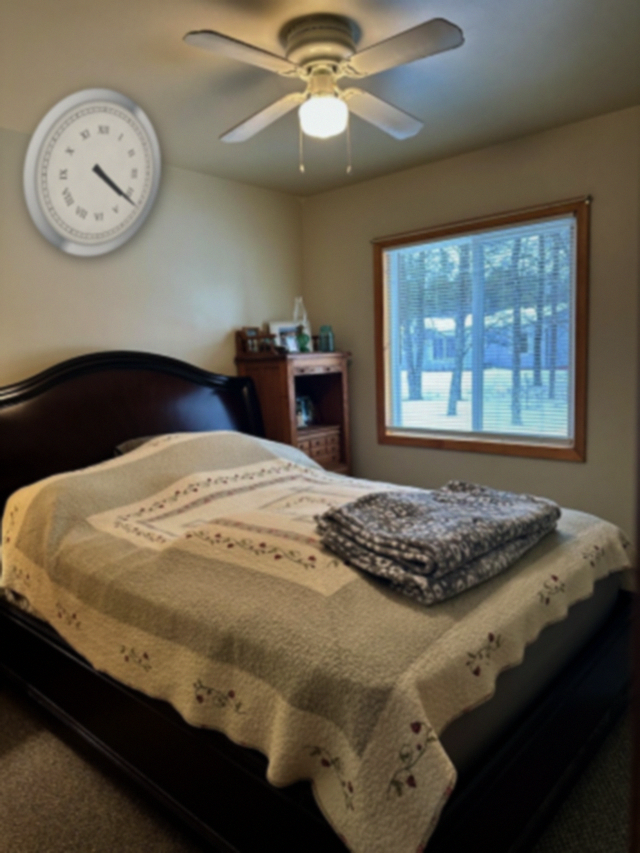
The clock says 4,21
